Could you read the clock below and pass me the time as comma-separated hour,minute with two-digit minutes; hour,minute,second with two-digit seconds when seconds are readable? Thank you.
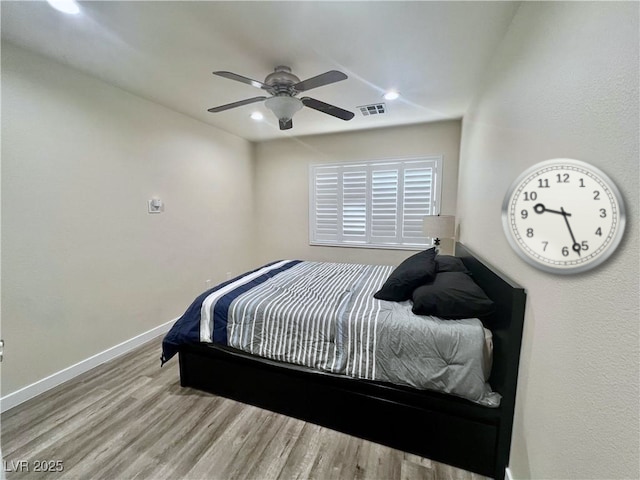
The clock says 9,27
